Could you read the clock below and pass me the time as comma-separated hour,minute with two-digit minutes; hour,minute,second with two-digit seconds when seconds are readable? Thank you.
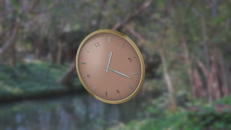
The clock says 1,22
